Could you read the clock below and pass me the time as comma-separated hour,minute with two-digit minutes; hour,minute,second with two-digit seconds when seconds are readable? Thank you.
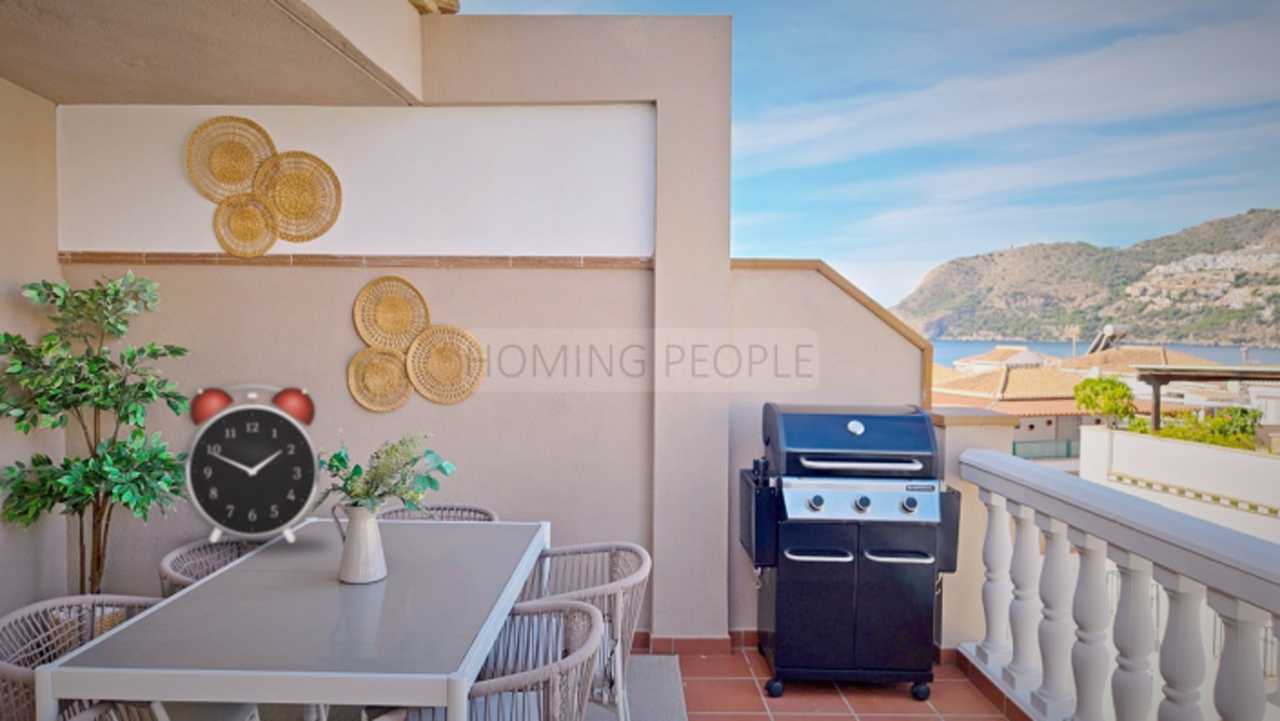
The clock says 1,49
